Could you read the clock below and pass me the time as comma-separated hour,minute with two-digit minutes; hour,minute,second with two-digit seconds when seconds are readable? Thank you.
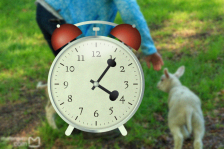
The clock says 4,06
